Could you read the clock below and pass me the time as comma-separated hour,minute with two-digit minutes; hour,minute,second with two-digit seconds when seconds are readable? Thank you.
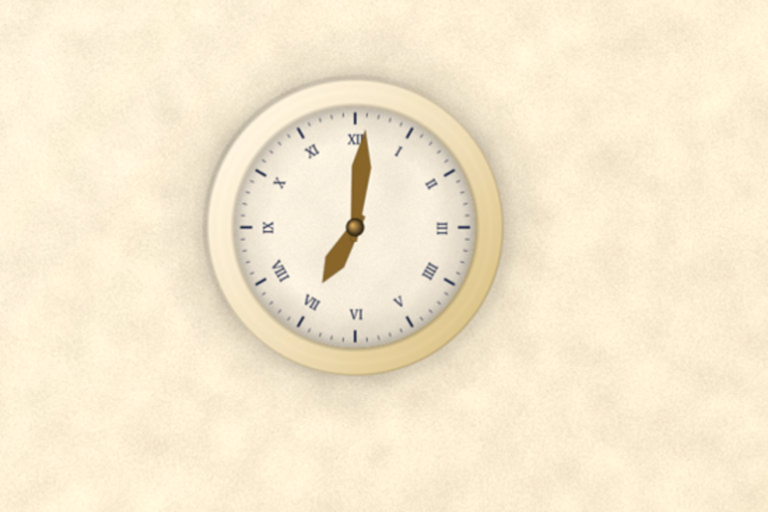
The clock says 7,01
